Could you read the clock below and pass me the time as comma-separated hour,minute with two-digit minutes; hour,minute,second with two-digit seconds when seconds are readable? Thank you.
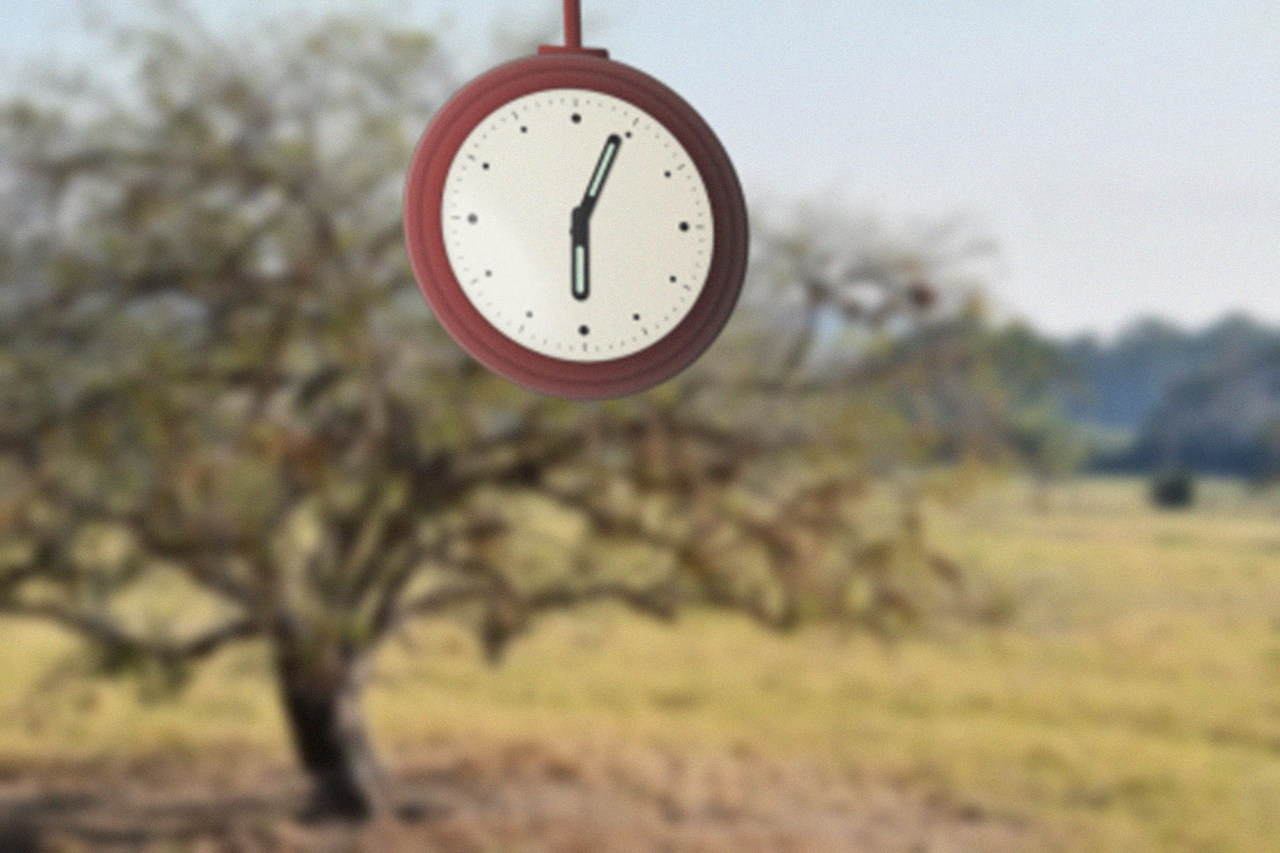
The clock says 6,04
